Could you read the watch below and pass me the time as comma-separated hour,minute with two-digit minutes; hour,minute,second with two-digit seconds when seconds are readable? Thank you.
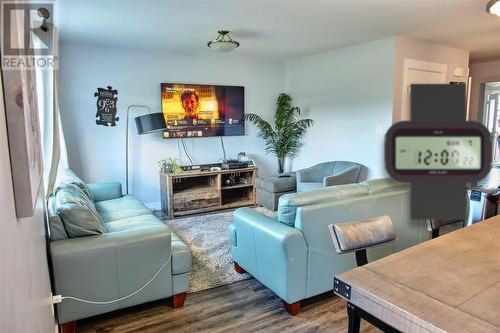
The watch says 12,07
